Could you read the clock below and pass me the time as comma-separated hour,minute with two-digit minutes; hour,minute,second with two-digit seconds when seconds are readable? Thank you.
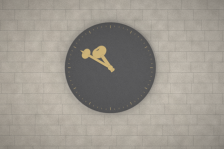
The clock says 10,50
